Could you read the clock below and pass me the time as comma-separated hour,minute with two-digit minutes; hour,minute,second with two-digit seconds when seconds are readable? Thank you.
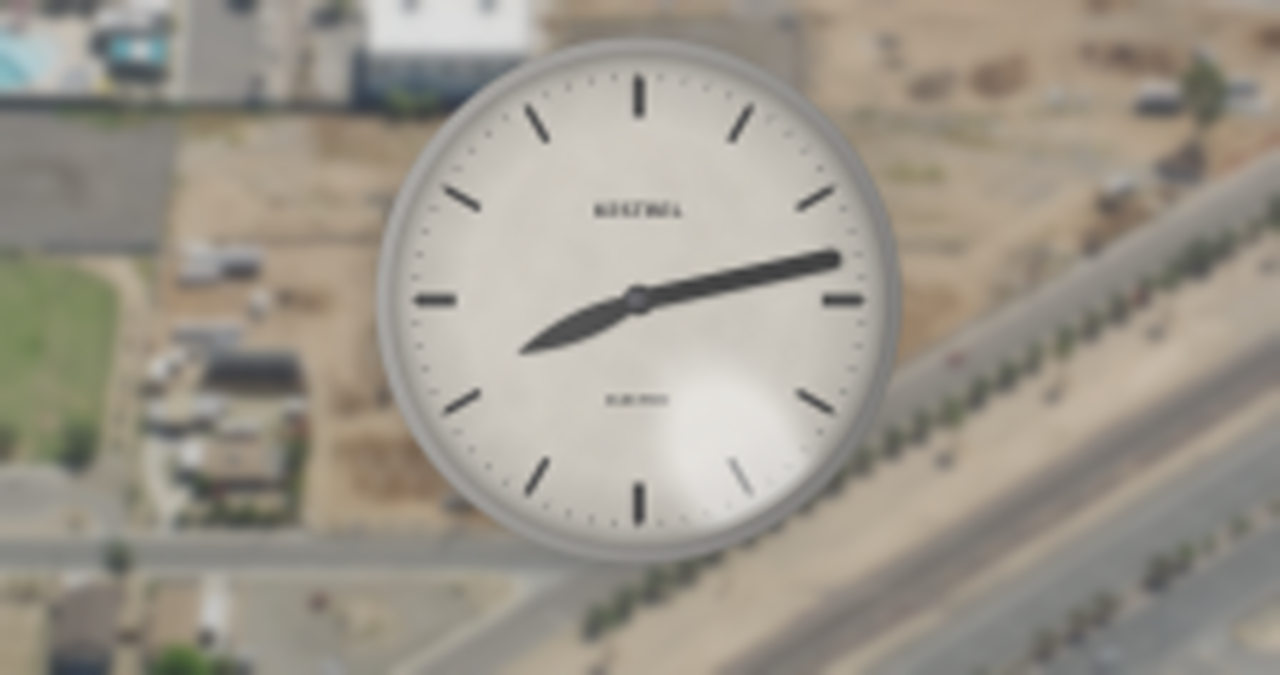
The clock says 8,13
